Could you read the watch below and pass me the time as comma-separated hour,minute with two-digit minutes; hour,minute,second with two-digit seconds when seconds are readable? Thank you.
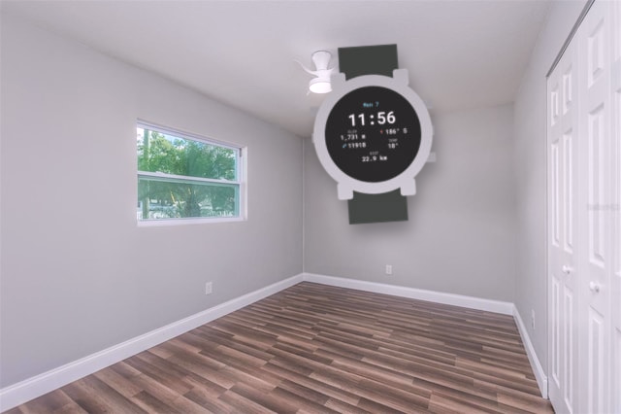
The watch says 11,56
